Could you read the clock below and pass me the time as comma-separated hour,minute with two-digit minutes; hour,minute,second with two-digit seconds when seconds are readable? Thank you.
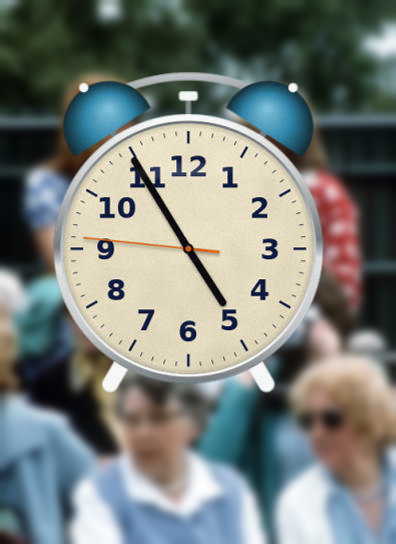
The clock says 4,54,46
